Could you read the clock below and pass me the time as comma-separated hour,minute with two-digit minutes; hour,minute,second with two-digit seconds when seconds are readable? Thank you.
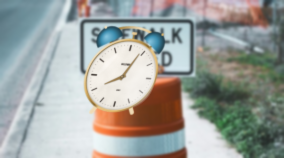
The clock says 8,04
